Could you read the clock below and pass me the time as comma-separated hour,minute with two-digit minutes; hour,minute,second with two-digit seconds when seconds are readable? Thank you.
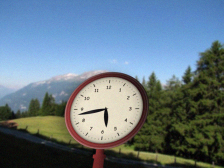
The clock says 5,43
